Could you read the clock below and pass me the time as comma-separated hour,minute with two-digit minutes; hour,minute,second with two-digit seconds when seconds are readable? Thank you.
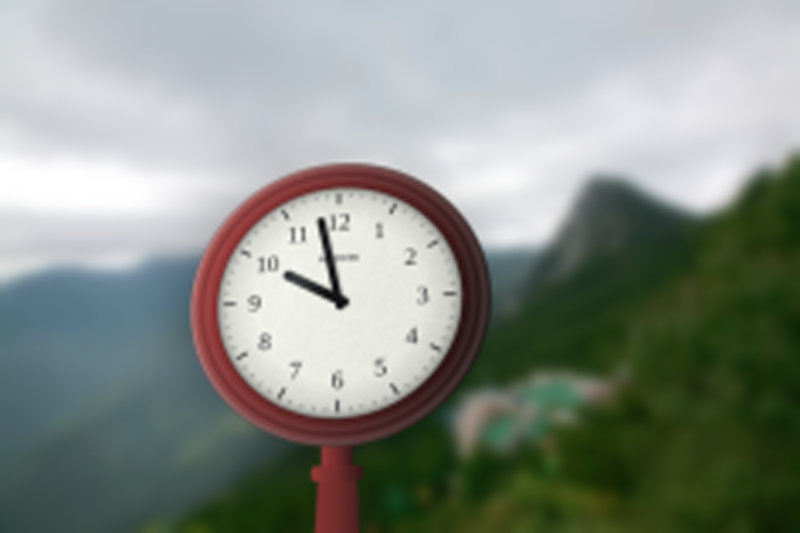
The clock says 9,58
